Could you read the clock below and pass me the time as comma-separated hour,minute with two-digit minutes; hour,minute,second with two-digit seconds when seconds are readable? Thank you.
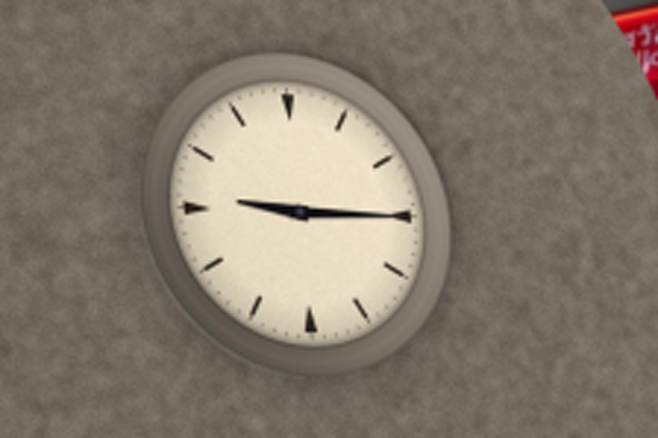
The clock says 9,15
